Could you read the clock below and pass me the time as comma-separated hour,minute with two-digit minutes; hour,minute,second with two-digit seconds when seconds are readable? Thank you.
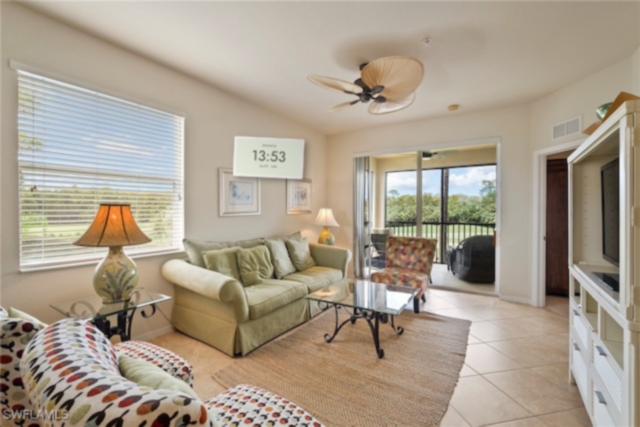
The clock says 13,53
